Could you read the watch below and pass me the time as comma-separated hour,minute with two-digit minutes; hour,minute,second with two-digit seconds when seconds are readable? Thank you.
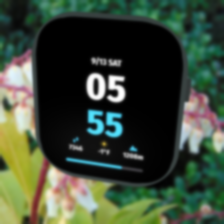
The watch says 5,55
